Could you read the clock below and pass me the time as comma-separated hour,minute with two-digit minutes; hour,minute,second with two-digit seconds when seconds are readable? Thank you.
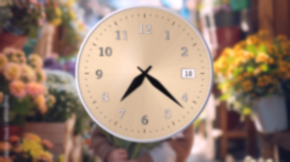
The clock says 7,22
